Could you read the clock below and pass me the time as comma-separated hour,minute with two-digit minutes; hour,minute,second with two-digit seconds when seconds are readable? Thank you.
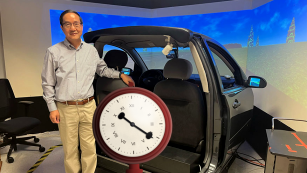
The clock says 10,21
